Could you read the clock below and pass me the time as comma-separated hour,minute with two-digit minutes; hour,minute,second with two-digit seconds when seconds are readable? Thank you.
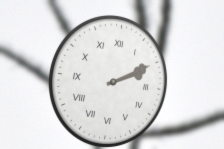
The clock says 2,10
